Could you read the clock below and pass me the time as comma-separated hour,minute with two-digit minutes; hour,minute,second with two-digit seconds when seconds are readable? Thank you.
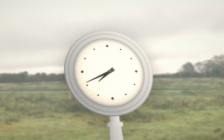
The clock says 7,41
